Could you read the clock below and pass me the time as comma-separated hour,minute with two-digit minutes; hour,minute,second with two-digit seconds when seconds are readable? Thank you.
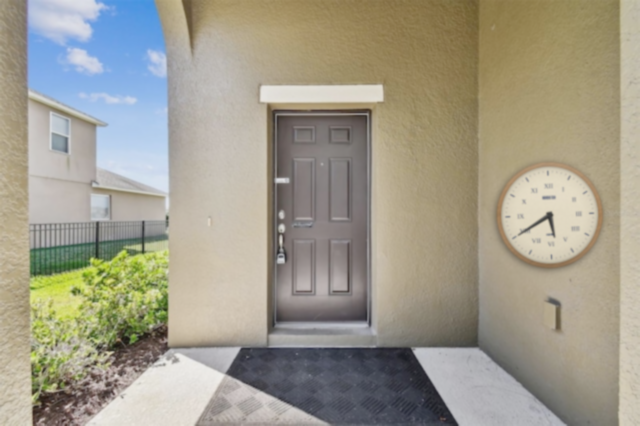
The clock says 5,40
